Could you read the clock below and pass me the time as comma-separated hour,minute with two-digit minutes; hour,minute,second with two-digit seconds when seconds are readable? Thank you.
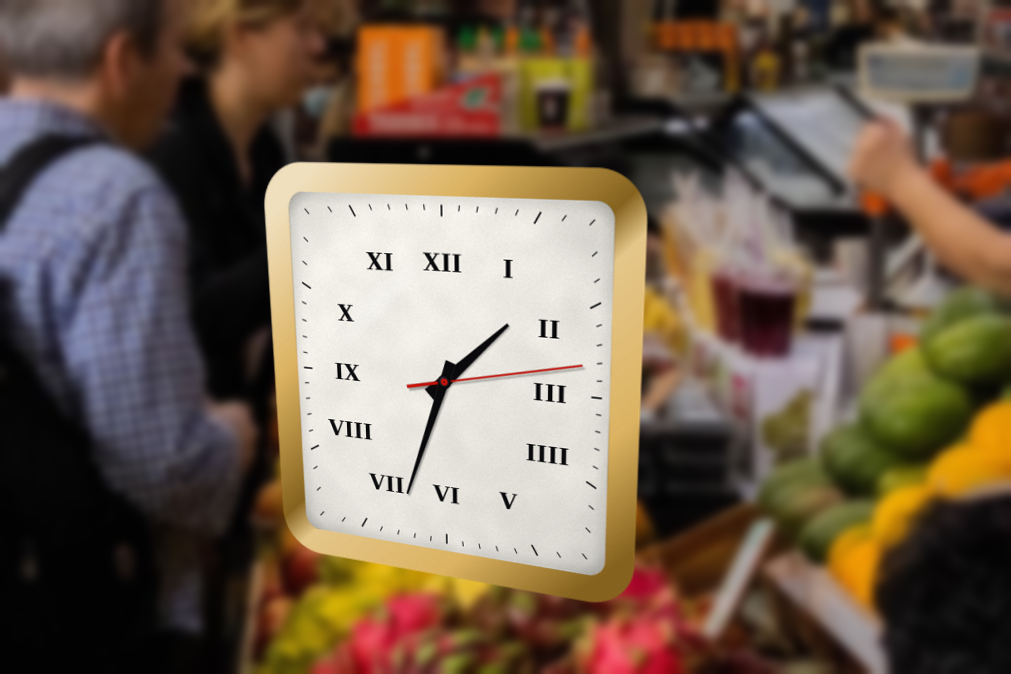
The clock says 1,33,13
